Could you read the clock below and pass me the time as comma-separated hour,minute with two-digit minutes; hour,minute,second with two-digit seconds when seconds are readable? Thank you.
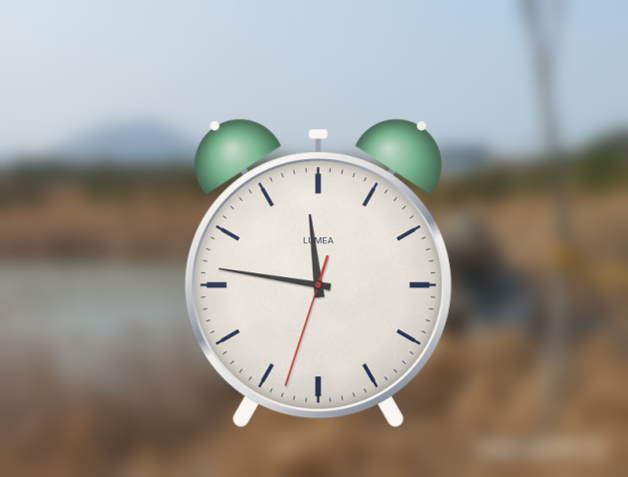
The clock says 11,46,33
